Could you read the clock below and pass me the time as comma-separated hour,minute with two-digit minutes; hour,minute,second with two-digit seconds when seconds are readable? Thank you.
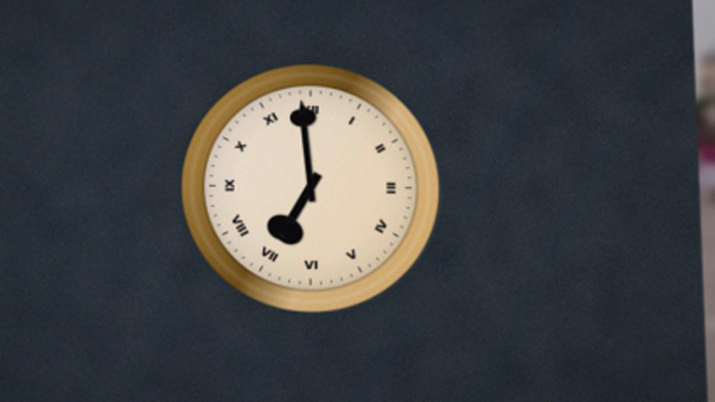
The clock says 6,59
